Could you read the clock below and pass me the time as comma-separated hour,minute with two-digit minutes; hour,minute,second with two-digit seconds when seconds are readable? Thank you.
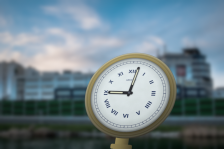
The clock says 9,02
